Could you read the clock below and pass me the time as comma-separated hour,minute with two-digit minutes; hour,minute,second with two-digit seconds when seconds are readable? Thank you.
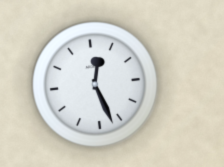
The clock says 12,27
